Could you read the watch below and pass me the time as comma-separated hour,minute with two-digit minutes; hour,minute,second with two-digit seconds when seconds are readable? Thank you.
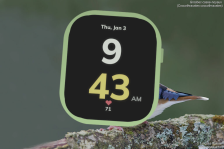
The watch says 9,43
